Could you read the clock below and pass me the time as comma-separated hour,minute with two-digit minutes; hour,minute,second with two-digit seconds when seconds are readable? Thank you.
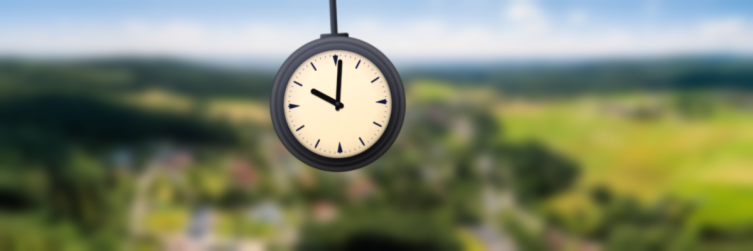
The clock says 10,01
